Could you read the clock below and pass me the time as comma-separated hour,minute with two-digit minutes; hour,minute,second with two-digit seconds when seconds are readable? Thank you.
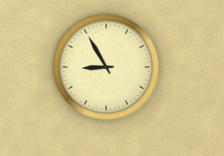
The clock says 8,55
